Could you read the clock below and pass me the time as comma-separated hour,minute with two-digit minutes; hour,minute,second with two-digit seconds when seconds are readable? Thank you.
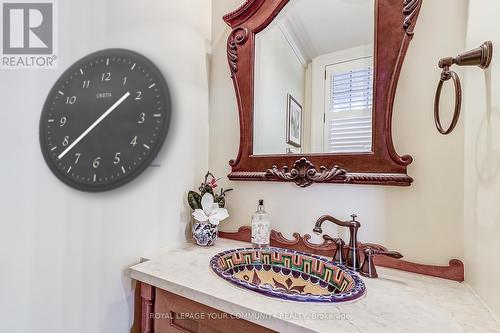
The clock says 1,38
